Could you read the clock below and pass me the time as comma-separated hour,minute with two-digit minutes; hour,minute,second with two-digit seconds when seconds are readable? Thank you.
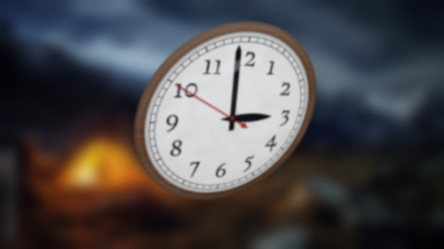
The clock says 2,58,50
